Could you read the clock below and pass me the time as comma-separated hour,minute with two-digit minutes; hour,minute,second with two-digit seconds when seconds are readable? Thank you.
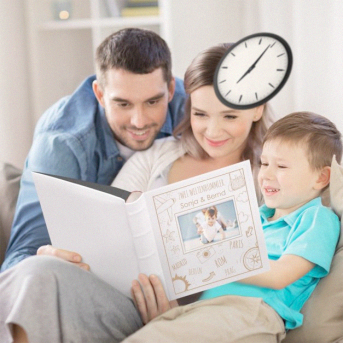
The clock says 7,04
